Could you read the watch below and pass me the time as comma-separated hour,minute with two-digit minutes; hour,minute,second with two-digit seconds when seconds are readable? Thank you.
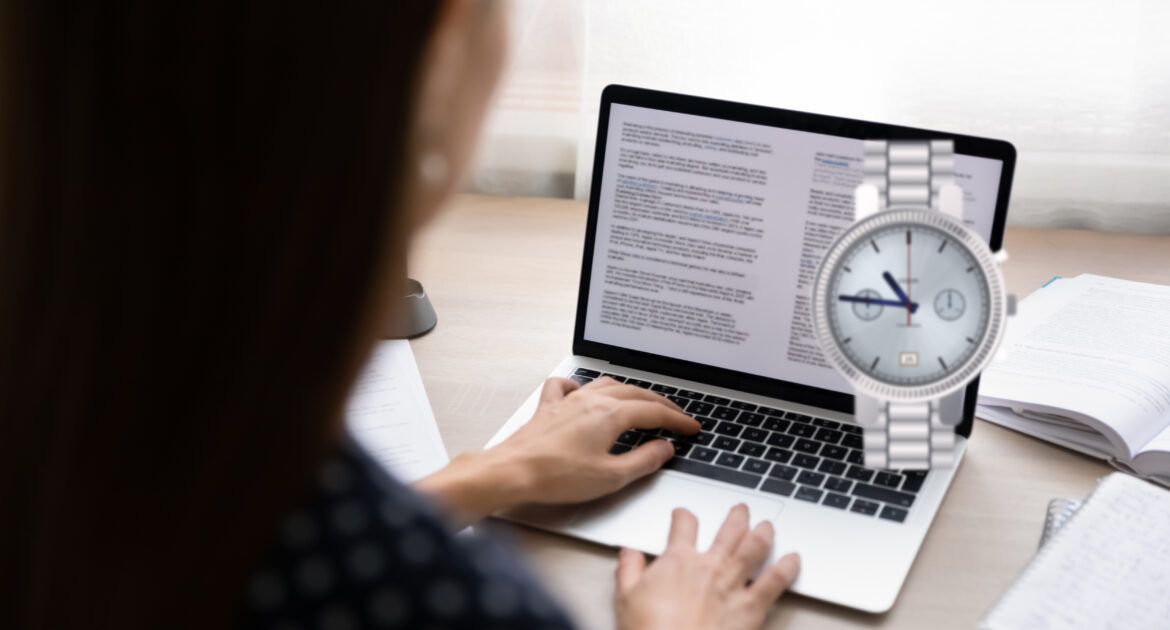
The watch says 10,46
